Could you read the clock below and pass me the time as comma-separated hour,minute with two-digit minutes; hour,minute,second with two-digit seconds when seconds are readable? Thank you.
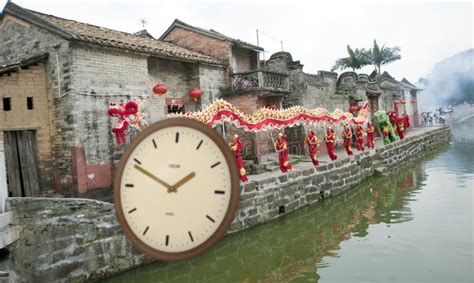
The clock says 1,49
